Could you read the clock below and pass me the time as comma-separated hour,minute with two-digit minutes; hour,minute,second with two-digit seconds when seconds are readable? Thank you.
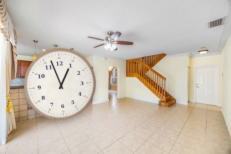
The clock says 12,57
